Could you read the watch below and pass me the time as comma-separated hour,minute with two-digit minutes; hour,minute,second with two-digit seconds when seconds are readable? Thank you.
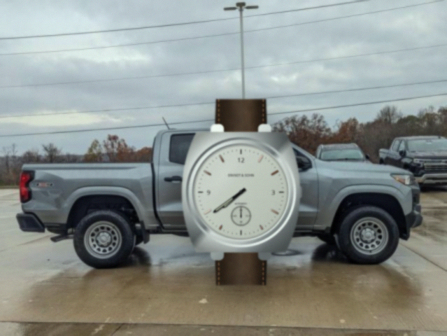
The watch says 7,39
